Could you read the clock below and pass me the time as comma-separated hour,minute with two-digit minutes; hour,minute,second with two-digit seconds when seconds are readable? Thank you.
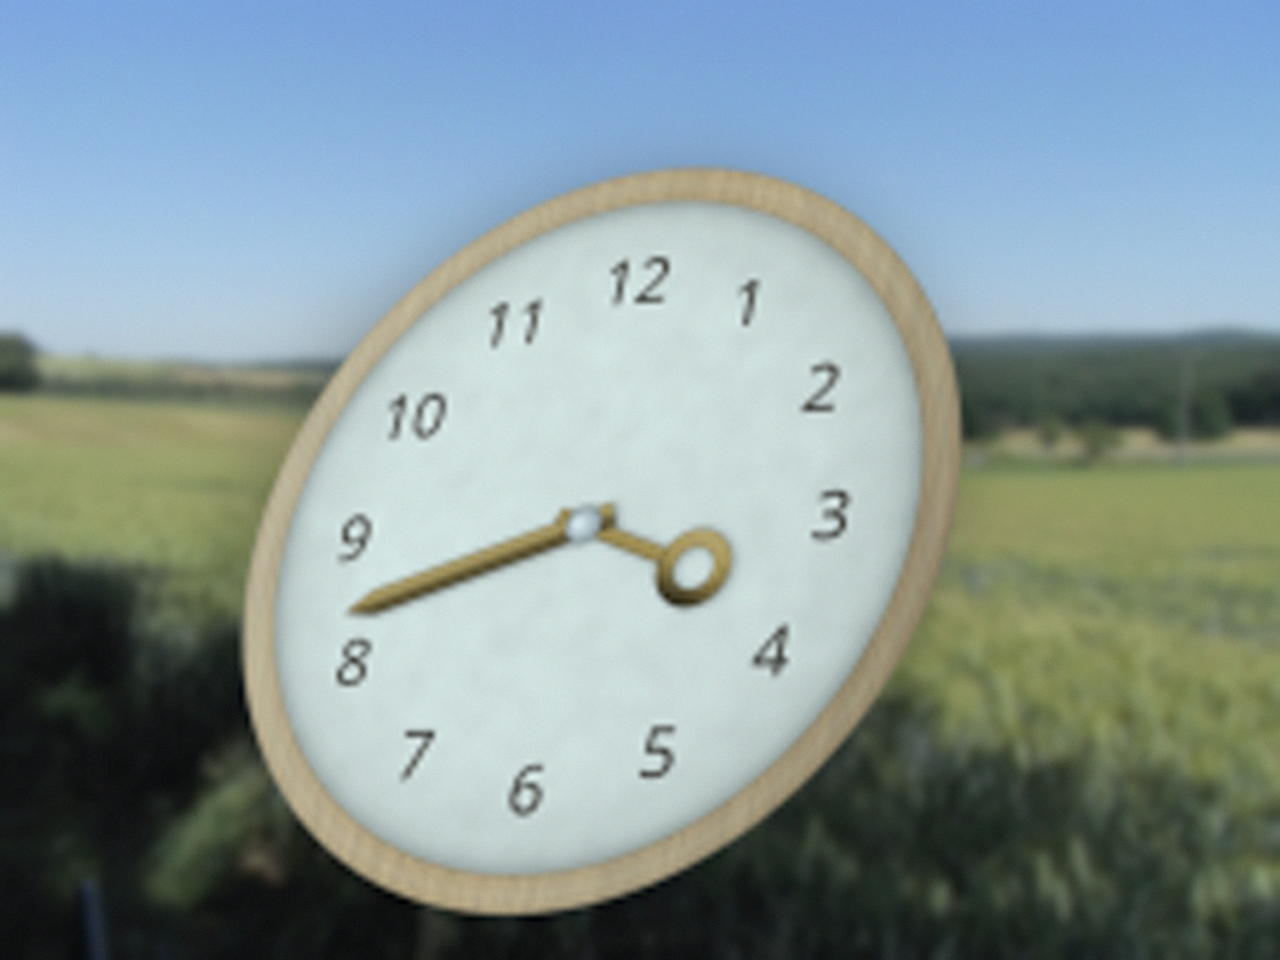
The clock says 3,42
